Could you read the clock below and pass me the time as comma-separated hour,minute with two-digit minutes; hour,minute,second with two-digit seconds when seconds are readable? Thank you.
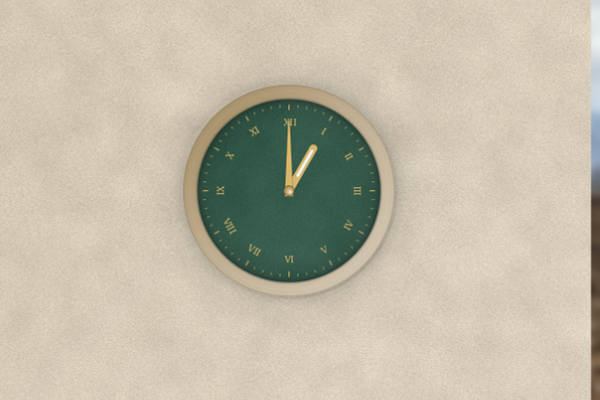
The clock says 1,00
